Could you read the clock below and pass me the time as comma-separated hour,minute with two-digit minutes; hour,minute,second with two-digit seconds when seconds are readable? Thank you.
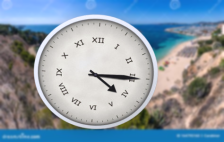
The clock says 4,15
